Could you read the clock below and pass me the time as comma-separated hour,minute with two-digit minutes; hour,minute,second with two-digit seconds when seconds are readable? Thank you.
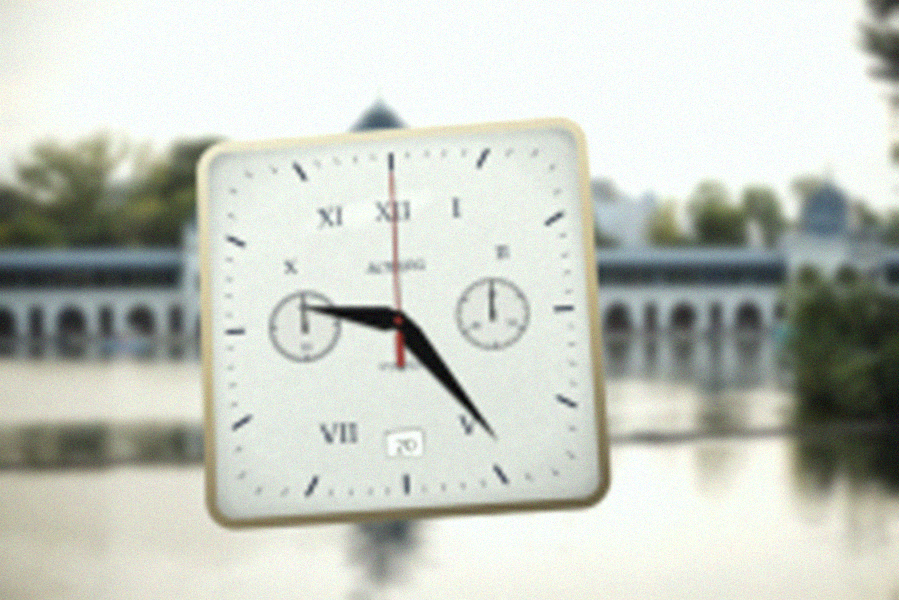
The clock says 9,24
